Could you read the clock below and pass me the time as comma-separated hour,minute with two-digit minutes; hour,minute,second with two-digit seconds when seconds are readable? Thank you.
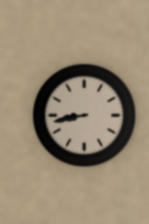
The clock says 8,43
